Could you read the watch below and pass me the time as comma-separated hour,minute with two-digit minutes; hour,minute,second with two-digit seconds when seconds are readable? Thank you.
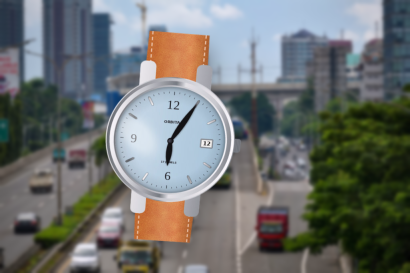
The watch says 6,05
